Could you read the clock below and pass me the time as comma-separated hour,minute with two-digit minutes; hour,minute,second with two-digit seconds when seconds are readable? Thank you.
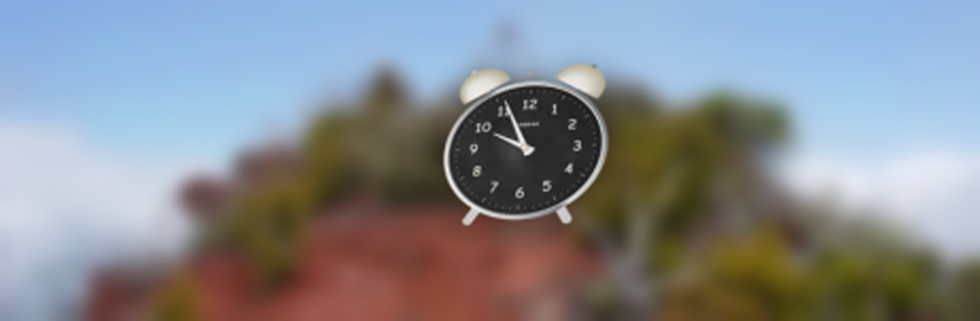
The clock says 9,56
